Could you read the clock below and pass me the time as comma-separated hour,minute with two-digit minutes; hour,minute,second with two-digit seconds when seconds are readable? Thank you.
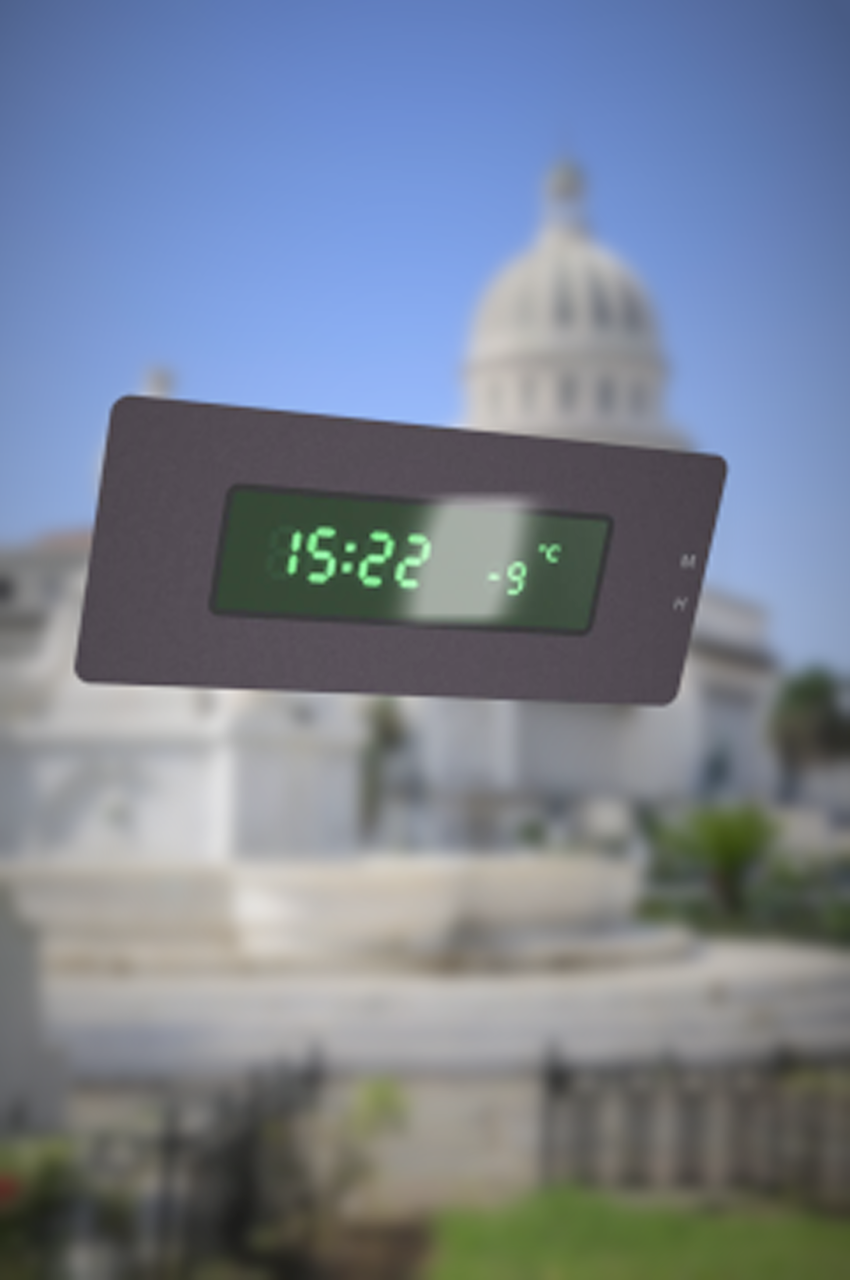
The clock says 15,22
